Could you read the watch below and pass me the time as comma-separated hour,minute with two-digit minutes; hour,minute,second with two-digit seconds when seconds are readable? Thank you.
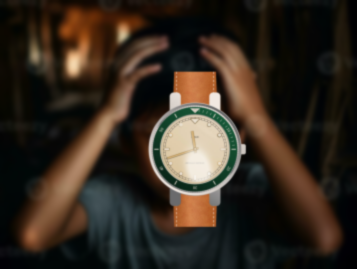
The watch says 11,42
